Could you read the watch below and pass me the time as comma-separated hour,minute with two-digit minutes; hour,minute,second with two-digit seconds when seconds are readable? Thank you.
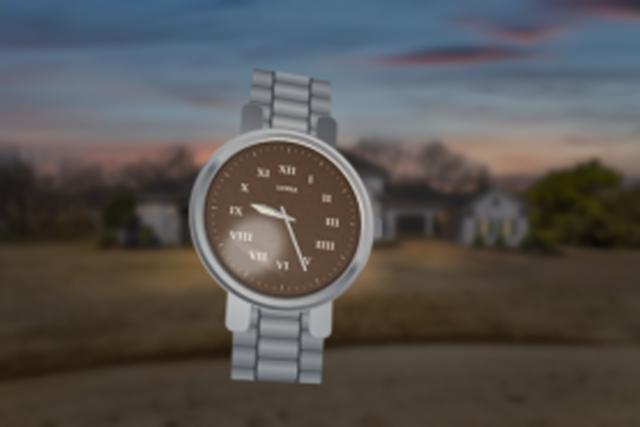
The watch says 9,26
